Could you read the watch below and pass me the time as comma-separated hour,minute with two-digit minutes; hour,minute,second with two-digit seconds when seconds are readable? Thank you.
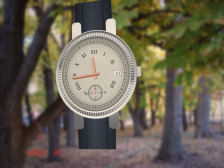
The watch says 11,44
